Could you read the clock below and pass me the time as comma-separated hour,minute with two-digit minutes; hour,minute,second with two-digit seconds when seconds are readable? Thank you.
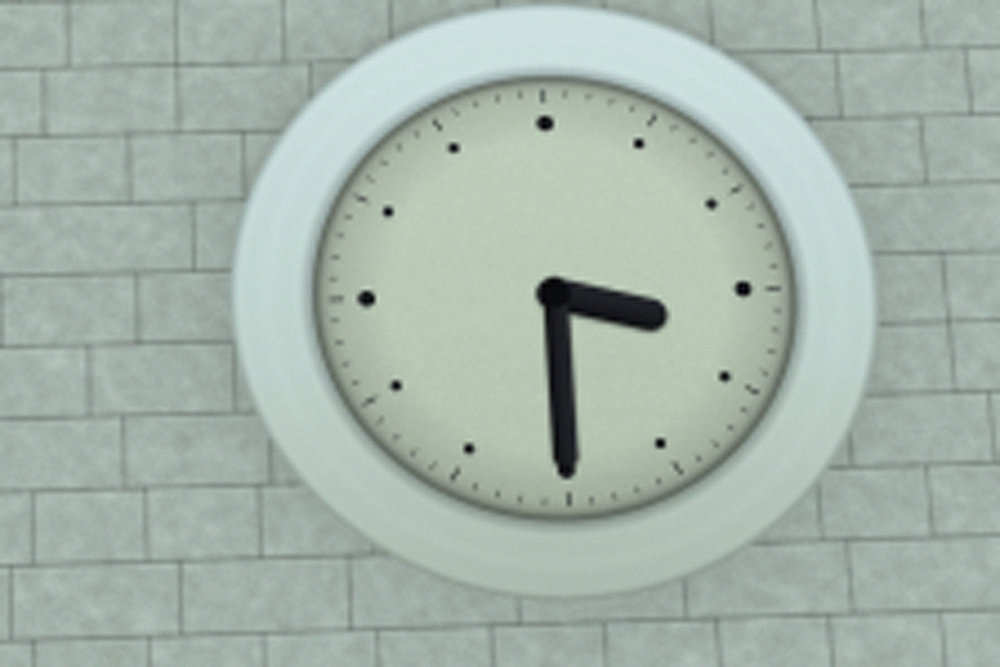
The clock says 3,30
